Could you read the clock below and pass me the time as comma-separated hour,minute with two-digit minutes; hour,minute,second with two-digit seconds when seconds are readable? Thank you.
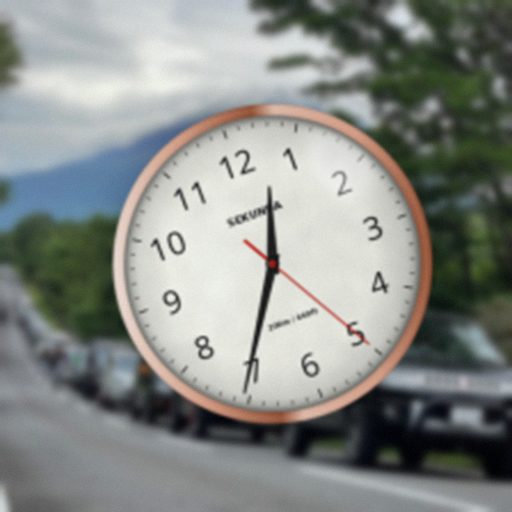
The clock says 12,35,25
